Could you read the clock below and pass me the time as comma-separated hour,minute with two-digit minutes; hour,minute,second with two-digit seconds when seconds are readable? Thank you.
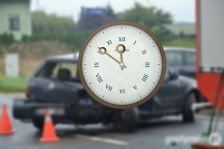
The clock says 11,51
